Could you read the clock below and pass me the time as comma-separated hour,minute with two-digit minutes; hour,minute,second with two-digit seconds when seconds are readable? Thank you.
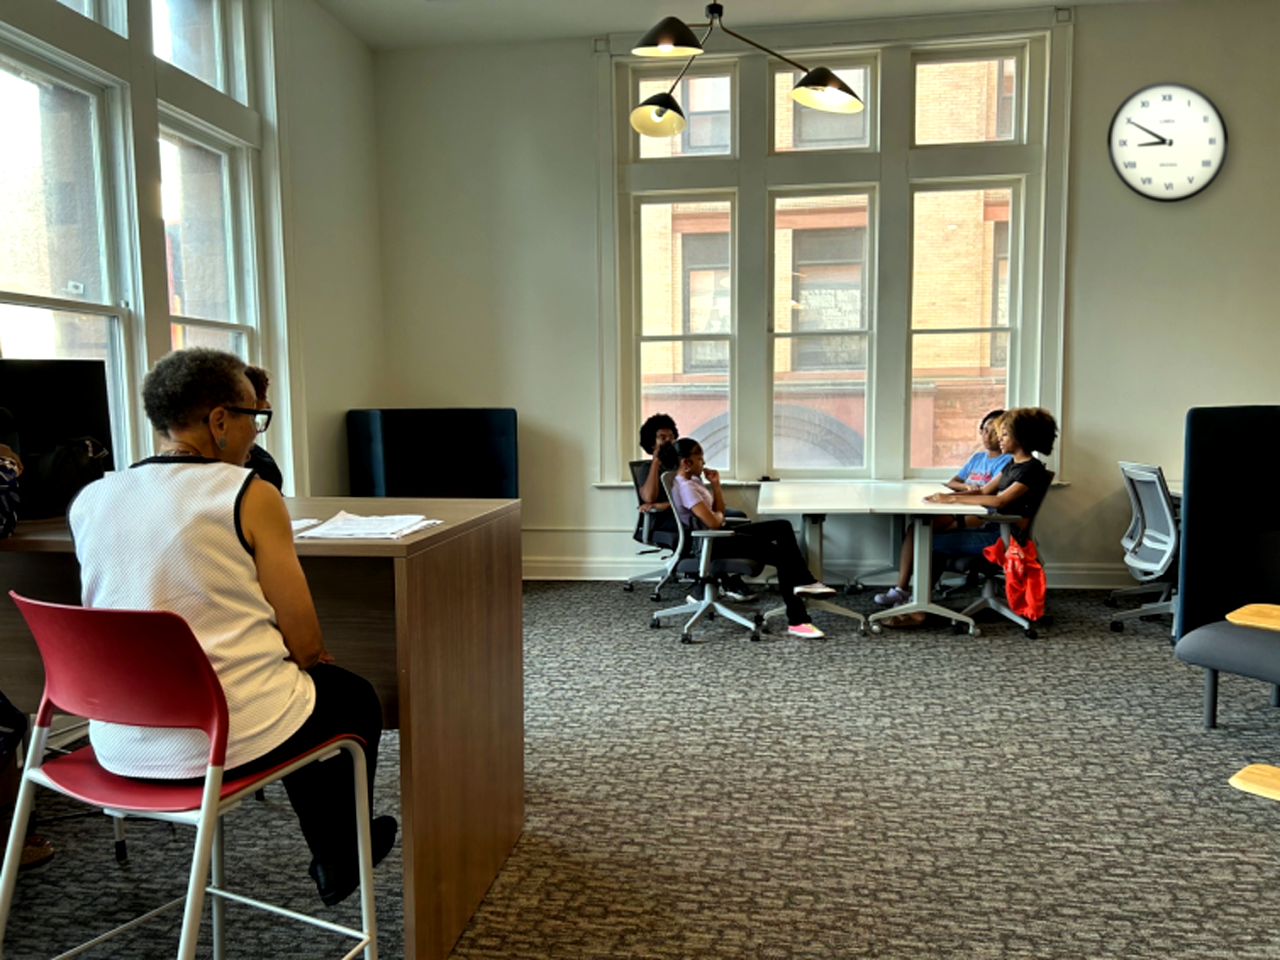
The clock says 8,50
